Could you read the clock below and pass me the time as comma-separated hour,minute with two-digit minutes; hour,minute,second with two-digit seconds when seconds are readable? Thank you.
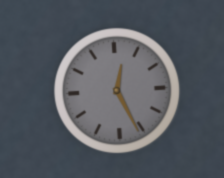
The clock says 12,26
